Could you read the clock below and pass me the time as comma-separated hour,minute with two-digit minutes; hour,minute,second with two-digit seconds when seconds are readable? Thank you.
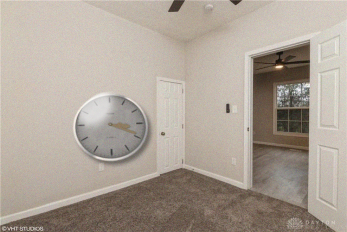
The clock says 3,19
